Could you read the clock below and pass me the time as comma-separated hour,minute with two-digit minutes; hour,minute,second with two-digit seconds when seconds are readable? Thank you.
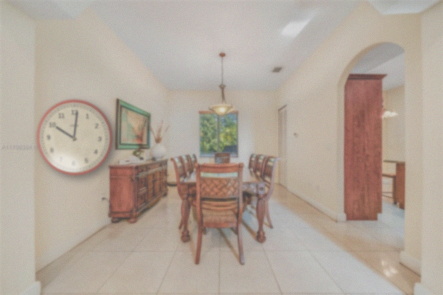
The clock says 10,01
